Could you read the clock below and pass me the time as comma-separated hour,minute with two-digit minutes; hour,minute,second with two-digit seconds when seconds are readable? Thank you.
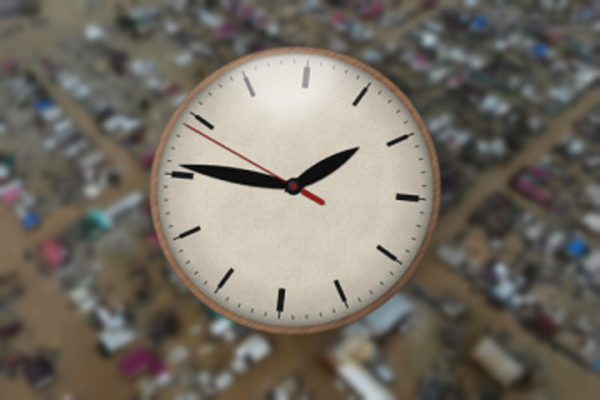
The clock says 1,45,49
